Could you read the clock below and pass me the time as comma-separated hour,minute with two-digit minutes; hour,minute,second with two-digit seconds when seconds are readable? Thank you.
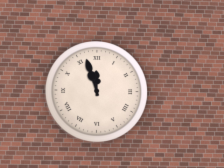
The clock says 11,57
